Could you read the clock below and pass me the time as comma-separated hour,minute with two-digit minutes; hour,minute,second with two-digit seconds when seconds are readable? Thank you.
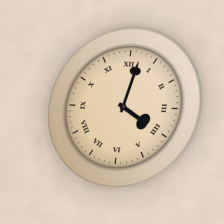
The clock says 4,02
